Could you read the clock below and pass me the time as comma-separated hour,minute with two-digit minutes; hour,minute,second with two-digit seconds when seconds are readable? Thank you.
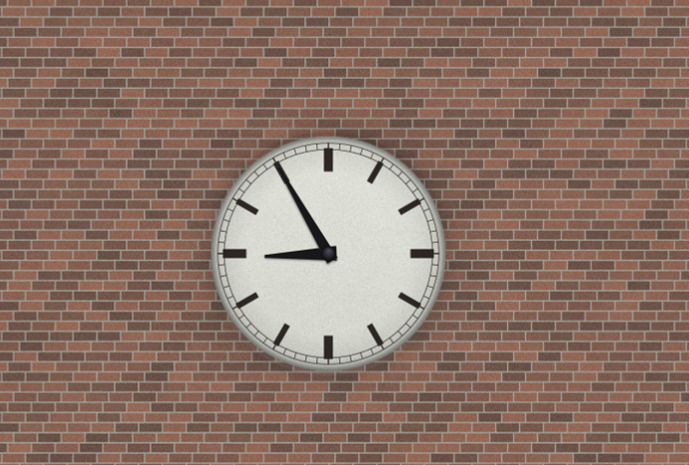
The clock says 8,55
